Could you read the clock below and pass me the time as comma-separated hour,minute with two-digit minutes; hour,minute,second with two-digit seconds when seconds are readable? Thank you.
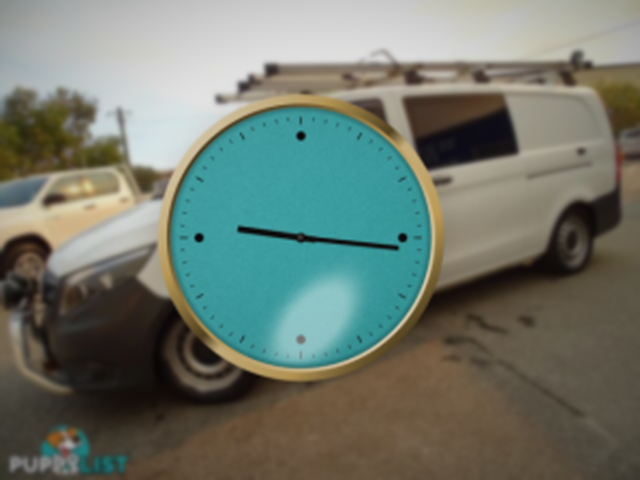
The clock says 9,16
